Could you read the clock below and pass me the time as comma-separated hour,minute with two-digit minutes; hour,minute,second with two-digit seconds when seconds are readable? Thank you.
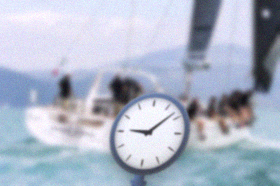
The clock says 9,08
